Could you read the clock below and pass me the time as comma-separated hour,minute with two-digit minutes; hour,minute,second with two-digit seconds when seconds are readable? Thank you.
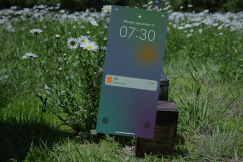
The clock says 7,30
